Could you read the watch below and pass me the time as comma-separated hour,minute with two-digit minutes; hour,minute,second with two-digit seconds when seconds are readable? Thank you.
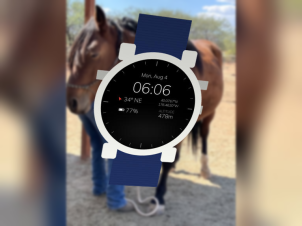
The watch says 6,06
